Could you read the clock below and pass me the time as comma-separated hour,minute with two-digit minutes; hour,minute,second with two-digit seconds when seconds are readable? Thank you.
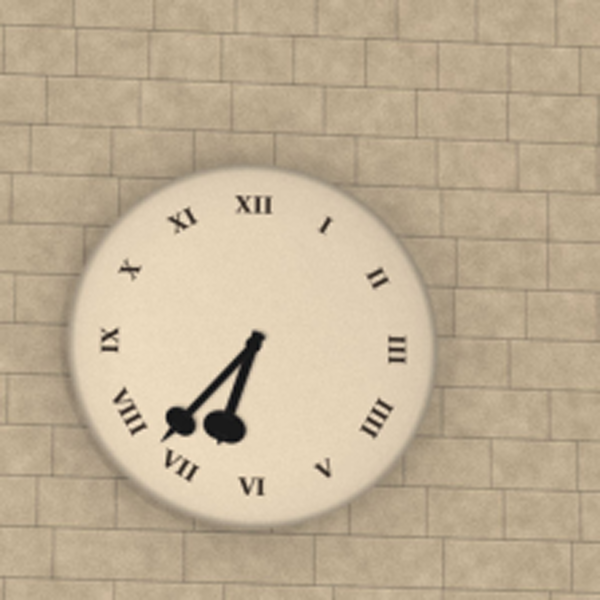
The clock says 6,37
